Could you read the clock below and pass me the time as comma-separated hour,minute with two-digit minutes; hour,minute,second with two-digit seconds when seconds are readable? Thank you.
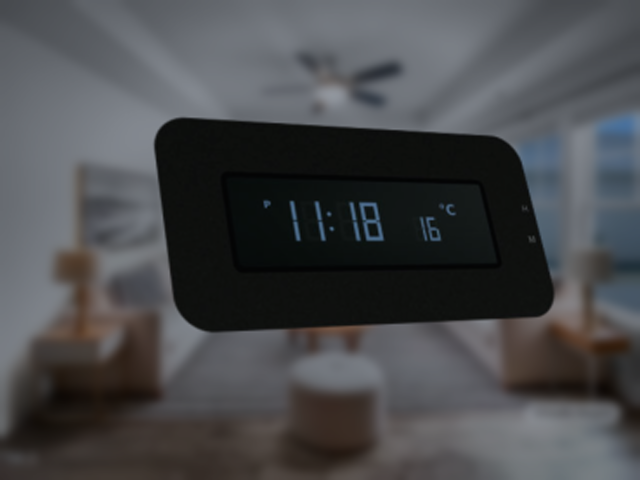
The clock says 11,18
